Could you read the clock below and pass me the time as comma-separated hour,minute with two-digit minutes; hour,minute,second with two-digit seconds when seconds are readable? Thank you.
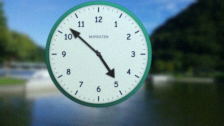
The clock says 4,52
